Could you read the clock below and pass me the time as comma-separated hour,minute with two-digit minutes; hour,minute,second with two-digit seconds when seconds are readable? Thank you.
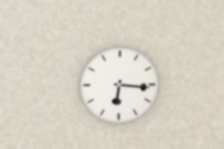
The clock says 6,16
